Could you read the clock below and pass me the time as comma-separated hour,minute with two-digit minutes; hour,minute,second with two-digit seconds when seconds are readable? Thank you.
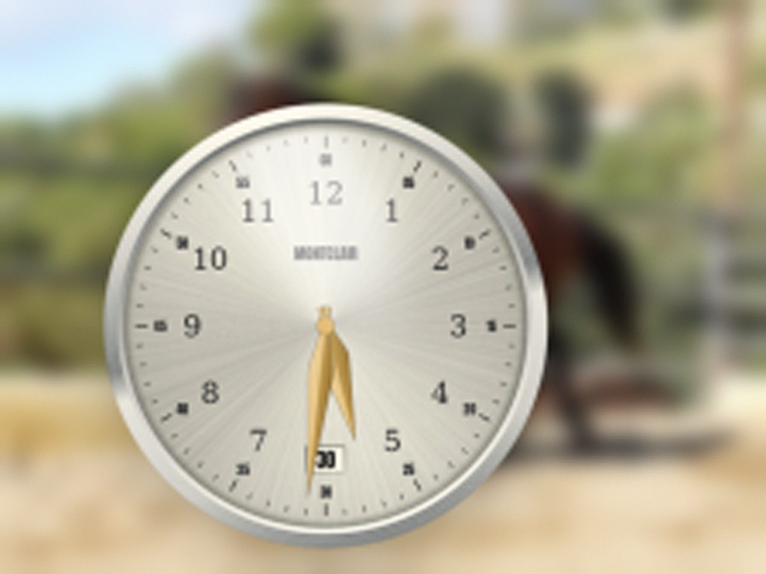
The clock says 5,31
